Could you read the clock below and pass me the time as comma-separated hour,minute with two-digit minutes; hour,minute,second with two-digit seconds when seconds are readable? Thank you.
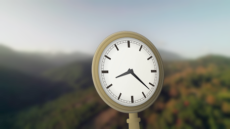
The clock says 8,22
